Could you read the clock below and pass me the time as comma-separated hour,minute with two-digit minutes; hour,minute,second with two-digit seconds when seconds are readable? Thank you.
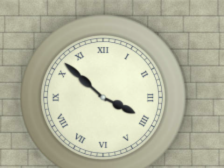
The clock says 3,52
